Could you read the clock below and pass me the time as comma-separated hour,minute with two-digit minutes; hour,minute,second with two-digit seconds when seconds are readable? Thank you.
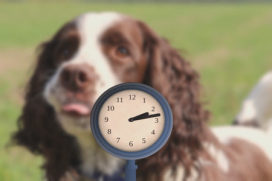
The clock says 2,13
